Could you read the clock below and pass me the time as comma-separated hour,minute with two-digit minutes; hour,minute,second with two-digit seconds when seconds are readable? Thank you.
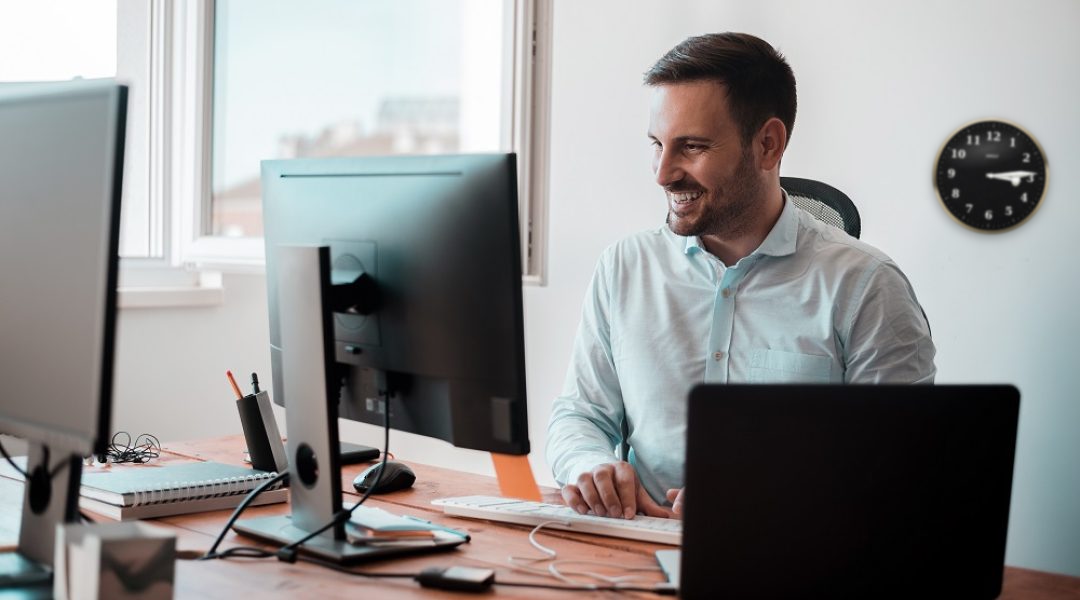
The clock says 3,14
